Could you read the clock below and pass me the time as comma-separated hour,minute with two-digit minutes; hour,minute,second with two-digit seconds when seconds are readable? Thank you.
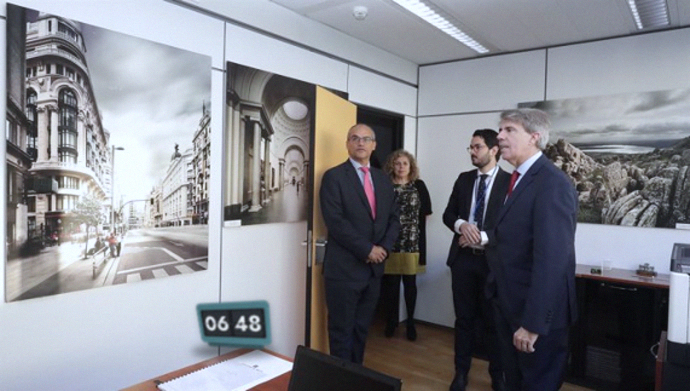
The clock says 6,48
